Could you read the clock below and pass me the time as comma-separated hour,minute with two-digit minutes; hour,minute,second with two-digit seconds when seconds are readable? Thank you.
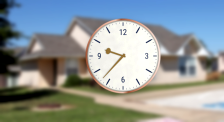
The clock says 9,37
